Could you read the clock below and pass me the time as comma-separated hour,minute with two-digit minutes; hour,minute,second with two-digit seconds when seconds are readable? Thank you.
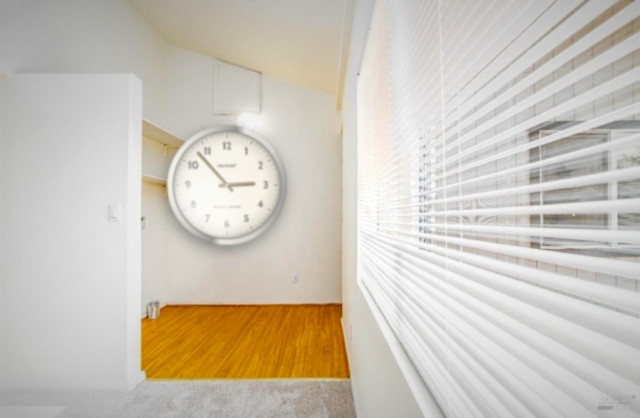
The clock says 2,53
